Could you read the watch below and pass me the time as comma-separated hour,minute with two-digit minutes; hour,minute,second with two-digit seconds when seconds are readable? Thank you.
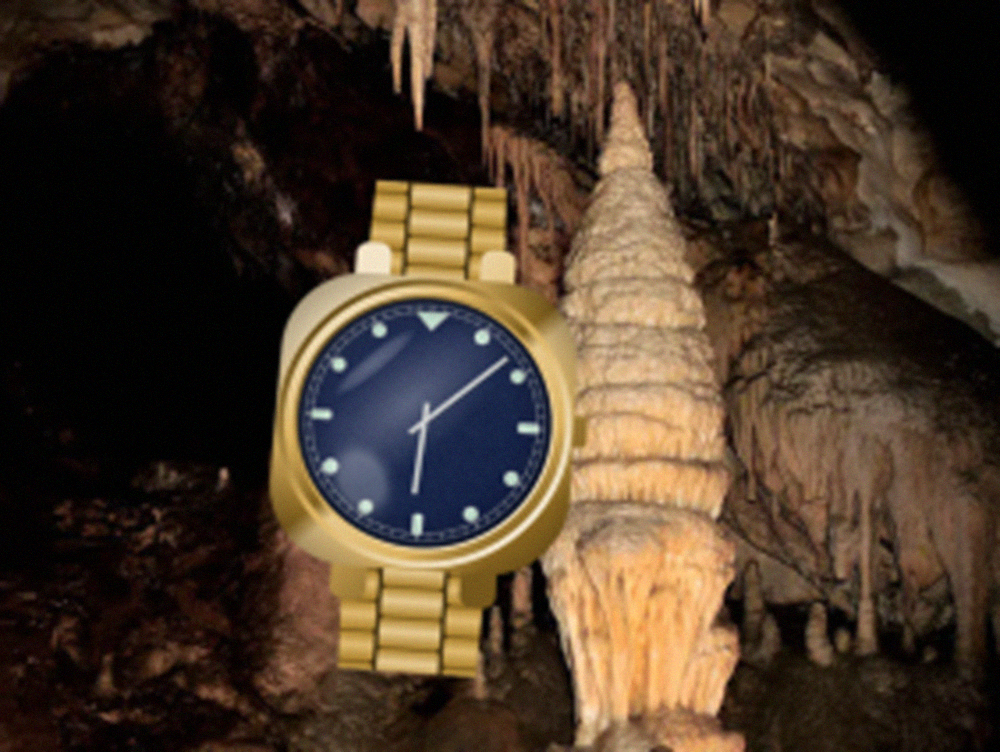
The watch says 6,08
